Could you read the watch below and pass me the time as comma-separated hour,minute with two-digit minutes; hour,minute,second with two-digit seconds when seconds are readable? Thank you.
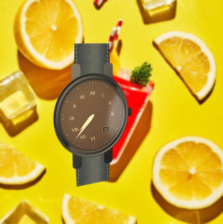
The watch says 7,37
